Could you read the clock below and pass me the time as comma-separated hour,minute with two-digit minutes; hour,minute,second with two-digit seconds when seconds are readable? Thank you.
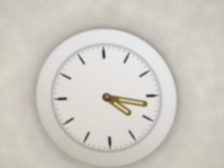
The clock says 4,17
